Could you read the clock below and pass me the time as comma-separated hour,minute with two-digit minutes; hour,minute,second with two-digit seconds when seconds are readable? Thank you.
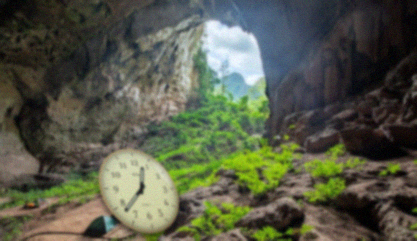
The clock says 12,38
